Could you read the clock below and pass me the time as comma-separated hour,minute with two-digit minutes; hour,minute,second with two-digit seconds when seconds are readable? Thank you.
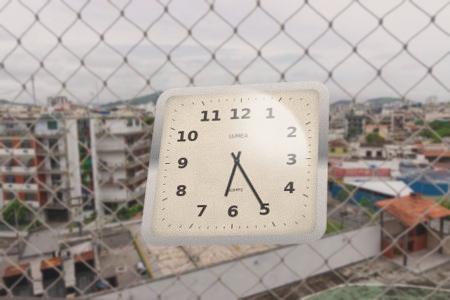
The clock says 6,25
